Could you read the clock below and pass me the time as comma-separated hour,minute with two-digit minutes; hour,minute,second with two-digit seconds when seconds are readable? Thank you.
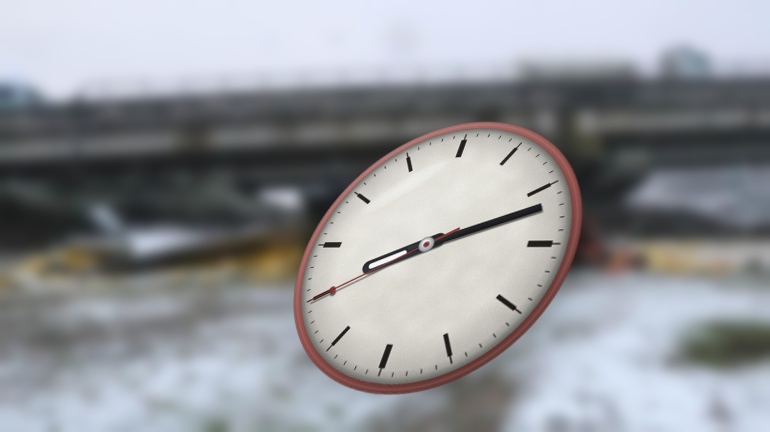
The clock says 8,11,40
